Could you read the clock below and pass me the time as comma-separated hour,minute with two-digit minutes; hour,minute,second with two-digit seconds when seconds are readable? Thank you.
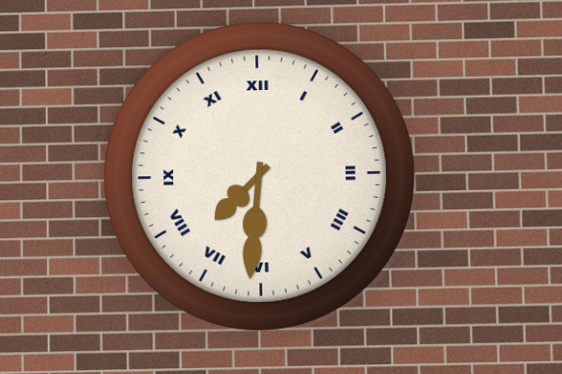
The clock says 7,31
